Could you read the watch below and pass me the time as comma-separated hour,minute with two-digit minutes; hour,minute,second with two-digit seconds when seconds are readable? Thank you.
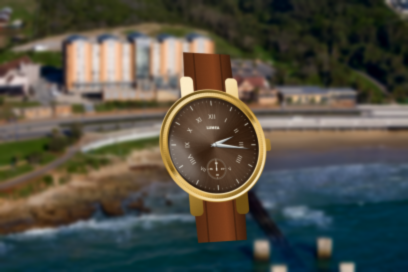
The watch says 2,16
